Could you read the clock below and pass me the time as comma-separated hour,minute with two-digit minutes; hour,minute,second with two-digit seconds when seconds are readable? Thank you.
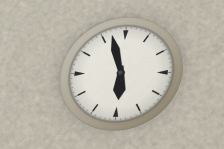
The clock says 5,57
